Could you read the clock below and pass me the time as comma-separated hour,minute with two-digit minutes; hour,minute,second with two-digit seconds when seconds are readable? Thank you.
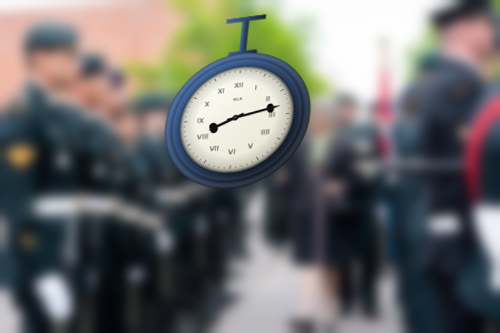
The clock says 8,13
